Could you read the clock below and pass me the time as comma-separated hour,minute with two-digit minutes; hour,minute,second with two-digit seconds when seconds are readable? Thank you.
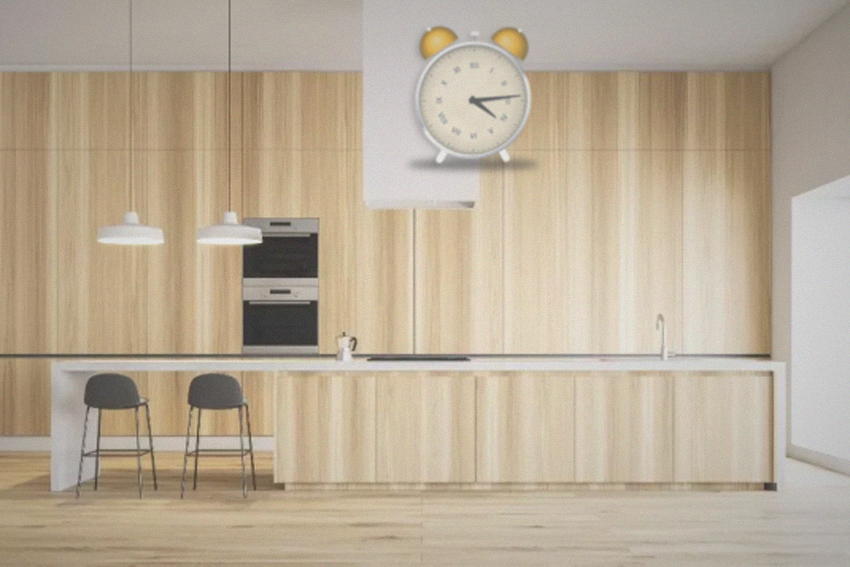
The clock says 4,14
